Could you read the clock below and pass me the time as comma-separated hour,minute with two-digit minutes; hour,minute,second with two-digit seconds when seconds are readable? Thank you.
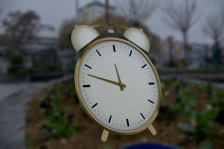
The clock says 11,48
